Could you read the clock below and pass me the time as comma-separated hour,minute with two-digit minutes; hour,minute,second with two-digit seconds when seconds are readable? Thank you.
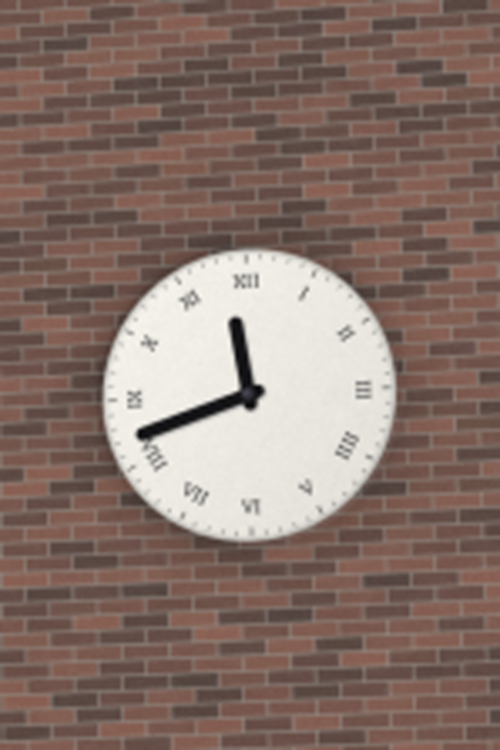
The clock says 11,42
